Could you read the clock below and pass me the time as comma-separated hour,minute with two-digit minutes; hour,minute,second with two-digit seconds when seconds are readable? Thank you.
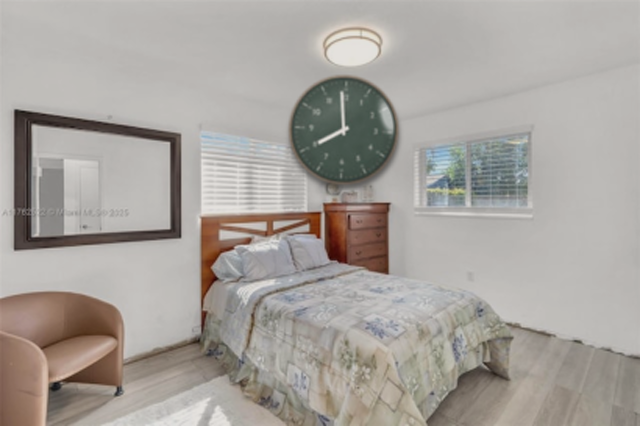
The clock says 7,59
